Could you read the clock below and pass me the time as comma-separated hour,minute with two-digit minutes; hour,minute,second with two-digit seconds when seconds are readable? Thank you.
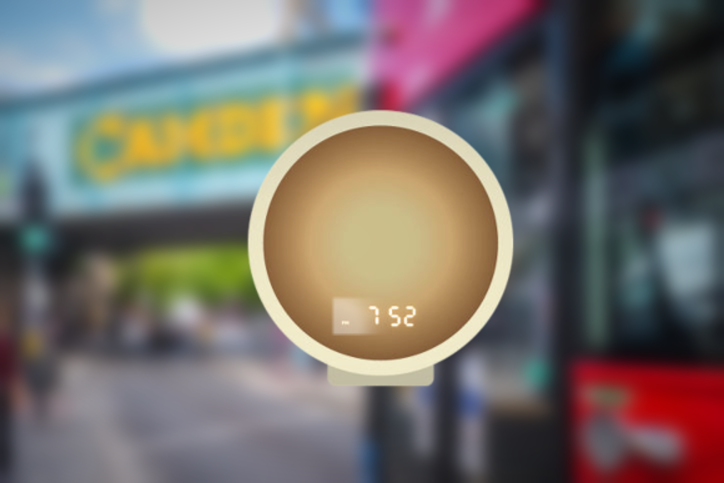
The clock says 7,52
